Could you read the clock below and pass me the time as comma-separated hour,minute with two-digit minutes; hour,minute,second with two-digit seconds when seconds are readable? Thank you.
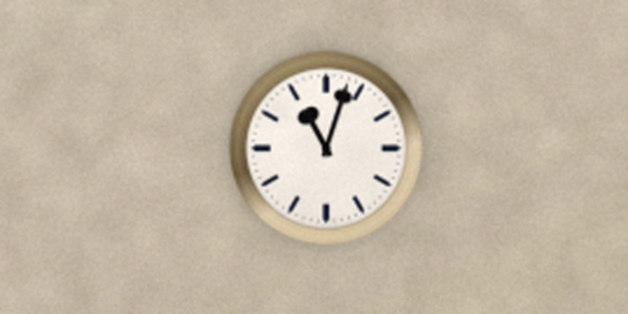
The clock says 11,03
